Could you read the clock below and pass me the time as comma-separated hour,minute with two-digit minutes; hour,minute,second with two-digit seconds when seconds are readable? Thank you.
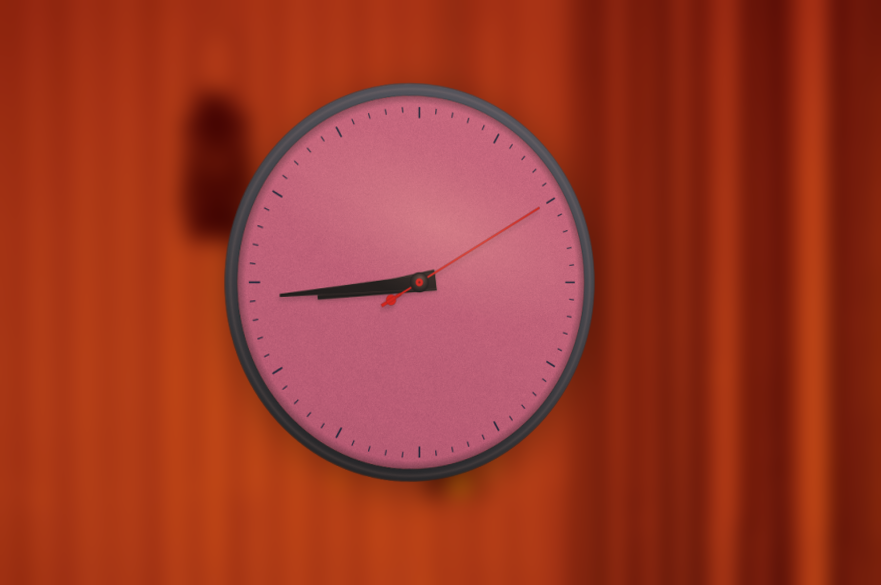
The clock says 8,44,10
